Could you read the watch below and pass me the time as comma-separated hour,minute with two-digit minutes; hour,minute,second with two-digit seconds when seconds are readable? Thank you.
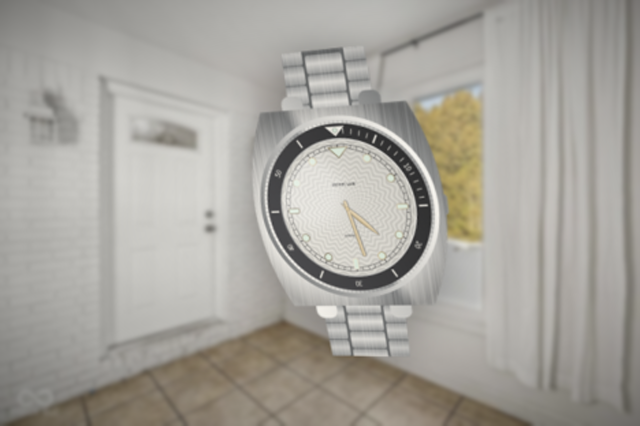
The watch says 4,28
